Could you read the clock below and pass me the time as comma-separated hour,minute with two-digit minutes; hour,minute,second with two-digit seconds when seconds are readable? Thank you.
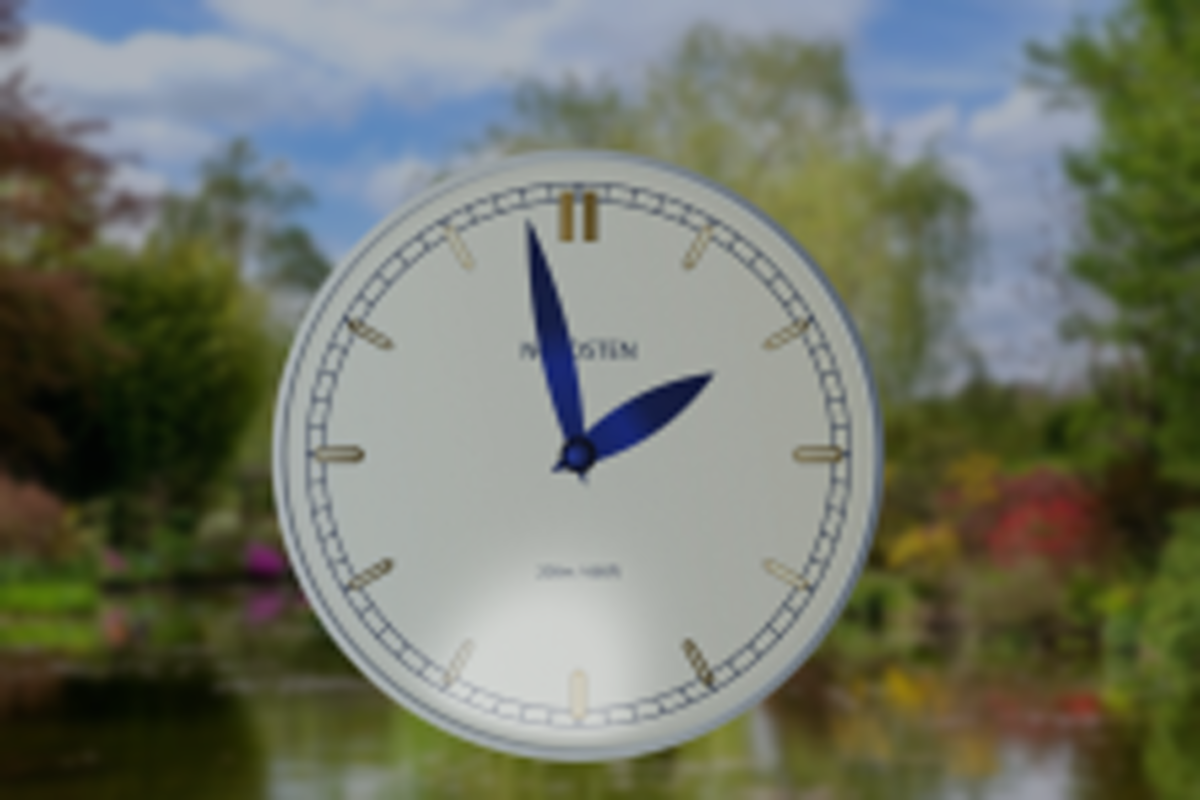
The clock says 1,58
